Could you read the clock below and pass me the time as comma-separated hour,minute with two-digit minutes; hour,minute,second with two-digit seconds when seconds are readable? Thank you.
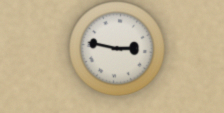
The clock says 2,46
